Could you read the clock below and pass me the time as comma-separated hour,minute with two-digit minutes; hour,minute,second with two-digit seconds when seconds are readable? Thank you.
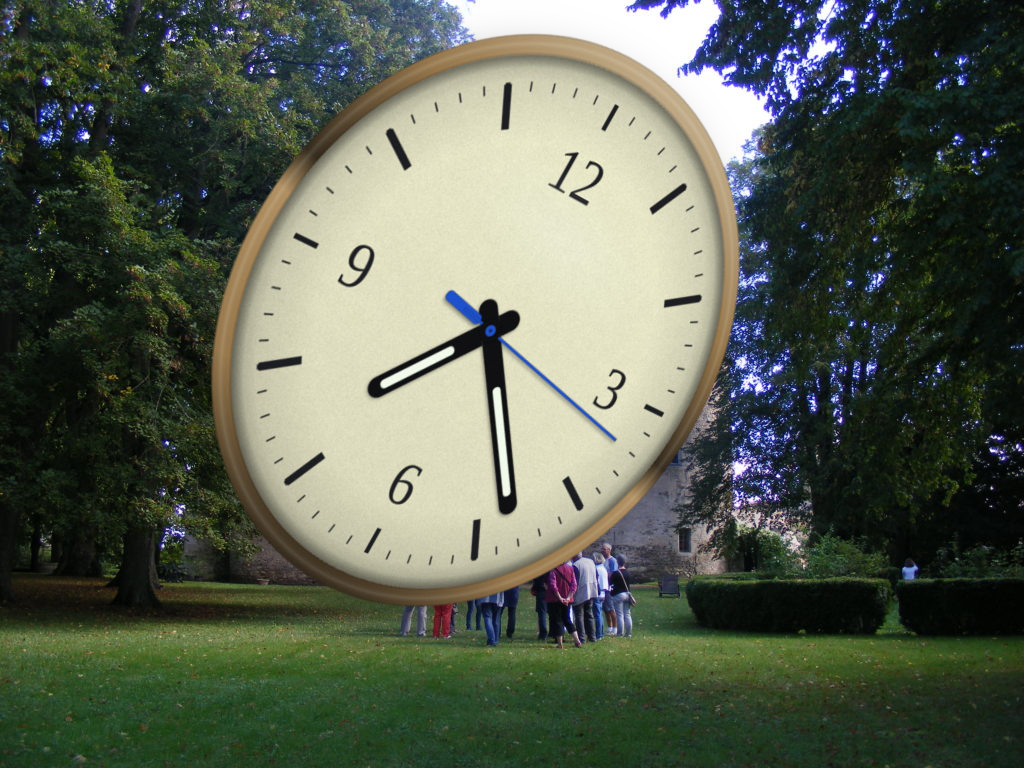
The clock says 7,23,17
